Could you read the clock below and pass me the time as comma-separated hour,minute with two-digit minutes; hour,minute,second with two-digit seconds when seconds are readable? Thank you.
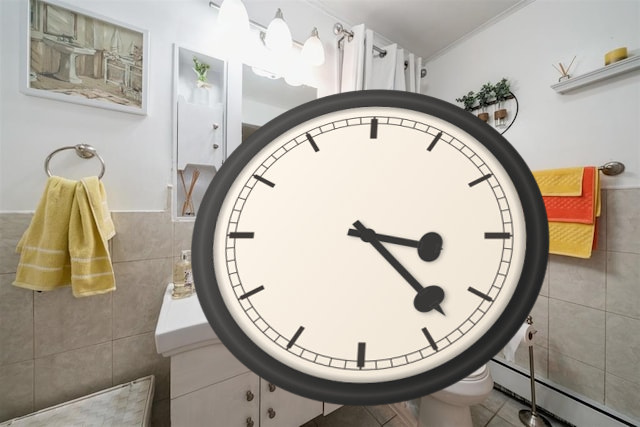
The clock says 3,23
